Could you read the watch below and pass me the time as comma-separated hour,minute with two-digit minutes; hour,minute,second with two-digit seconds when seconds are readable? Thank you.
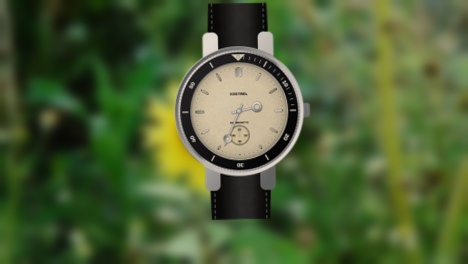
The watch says 2,34
